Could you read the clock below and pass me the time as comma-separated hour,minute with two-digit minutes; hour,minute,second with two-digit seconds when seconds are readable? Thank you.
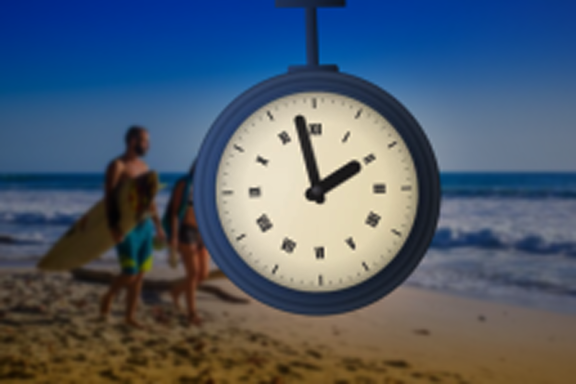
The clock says 1,58
